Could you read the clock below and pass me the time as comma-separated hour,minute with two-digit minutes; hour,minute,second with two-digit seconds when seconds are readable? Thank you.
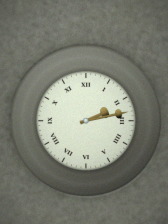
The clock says 2,13
